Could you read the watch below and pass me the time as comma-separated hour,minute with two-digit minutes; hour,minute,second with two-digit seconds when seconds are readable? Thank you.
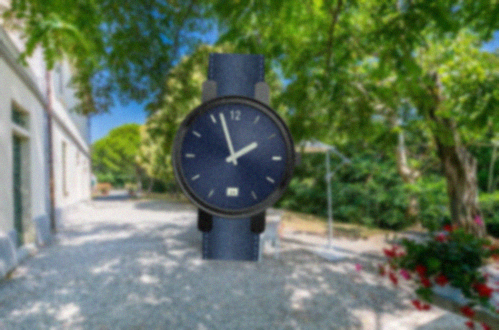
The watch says 1,57
